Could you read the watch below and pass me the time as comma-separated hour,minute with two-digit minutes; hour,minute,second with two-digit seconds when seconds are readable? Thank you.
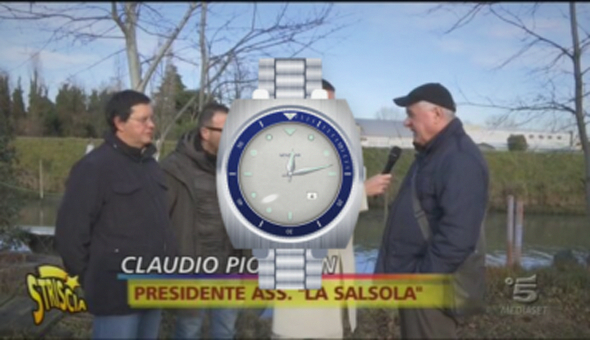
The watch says 12,13
